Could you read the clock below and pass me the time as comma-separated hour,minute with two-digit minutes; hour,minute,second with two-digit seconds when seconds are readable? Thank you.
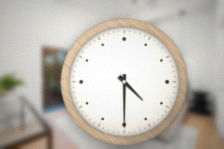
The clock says 4,30
